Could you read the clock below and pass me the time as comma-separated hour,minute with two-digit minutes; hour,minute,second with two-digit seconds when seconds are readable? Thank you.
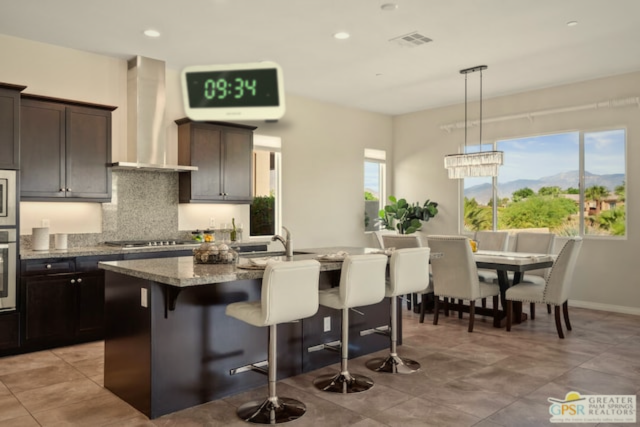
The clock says 9,34
